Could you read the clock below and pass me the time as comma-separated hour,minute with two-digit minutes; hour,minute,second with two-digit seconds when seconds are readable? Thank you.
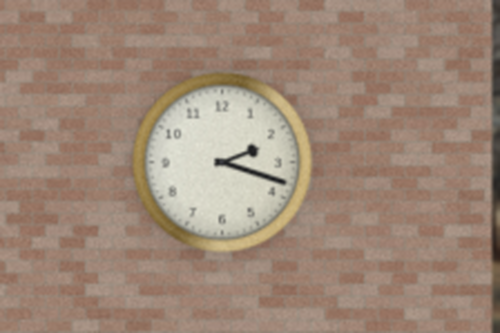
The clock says 2,18
